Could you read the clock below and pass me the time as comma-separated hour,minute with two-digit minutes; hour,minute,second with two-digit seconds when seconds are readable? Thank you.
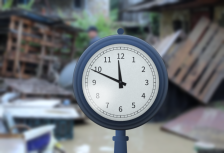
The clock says 11,49
